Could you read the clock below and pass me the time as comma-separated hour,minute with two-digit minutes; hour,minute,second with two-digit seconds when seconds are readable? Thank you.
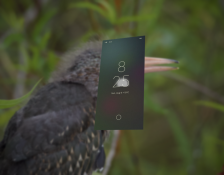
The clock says 8,25
